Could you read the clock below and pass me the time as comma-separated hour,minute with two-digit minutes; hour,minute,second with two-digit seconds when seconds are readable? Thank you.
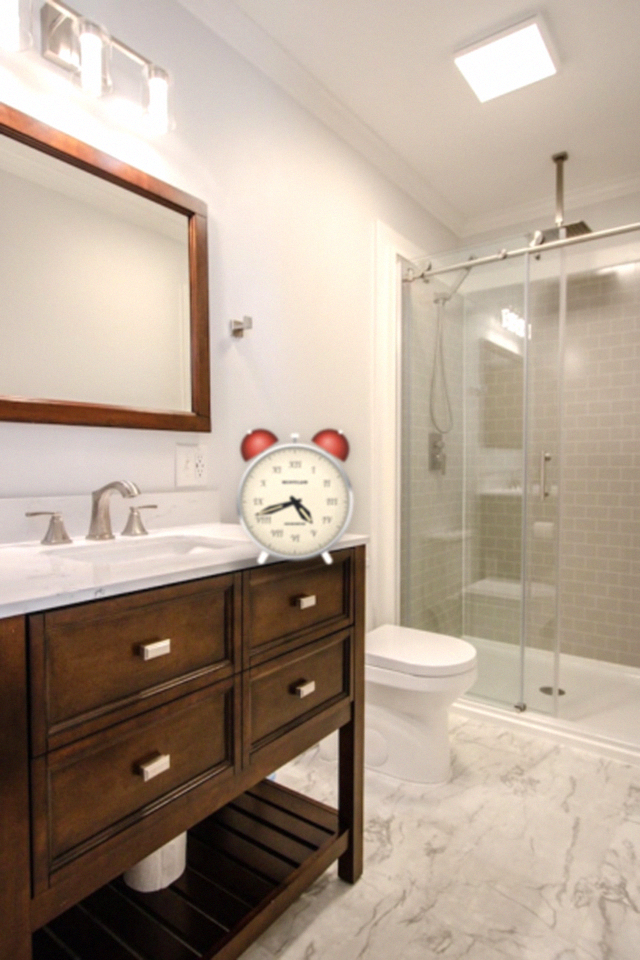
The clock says 4,42
